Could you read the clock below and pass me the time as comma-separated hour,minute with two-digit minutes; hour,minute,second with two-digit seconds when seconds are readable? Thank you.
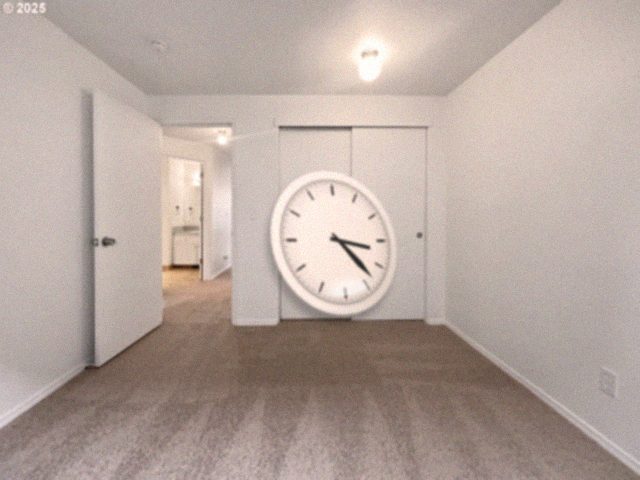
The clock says 3,23
